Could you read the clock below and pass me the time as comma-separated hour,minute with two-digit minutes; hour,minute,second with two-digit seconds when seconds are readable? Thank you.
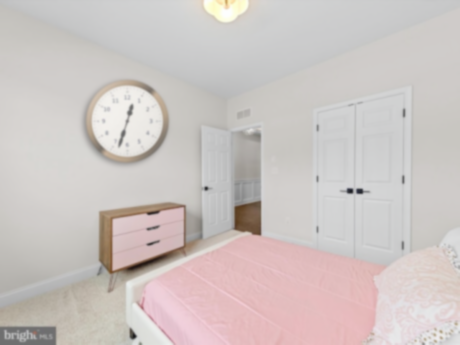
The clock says 12,33
